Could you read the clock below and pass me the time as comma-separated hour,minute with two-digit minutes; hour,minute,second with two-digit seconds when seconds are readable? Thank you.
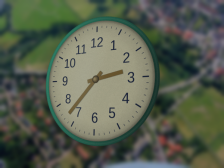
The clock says 2,37
